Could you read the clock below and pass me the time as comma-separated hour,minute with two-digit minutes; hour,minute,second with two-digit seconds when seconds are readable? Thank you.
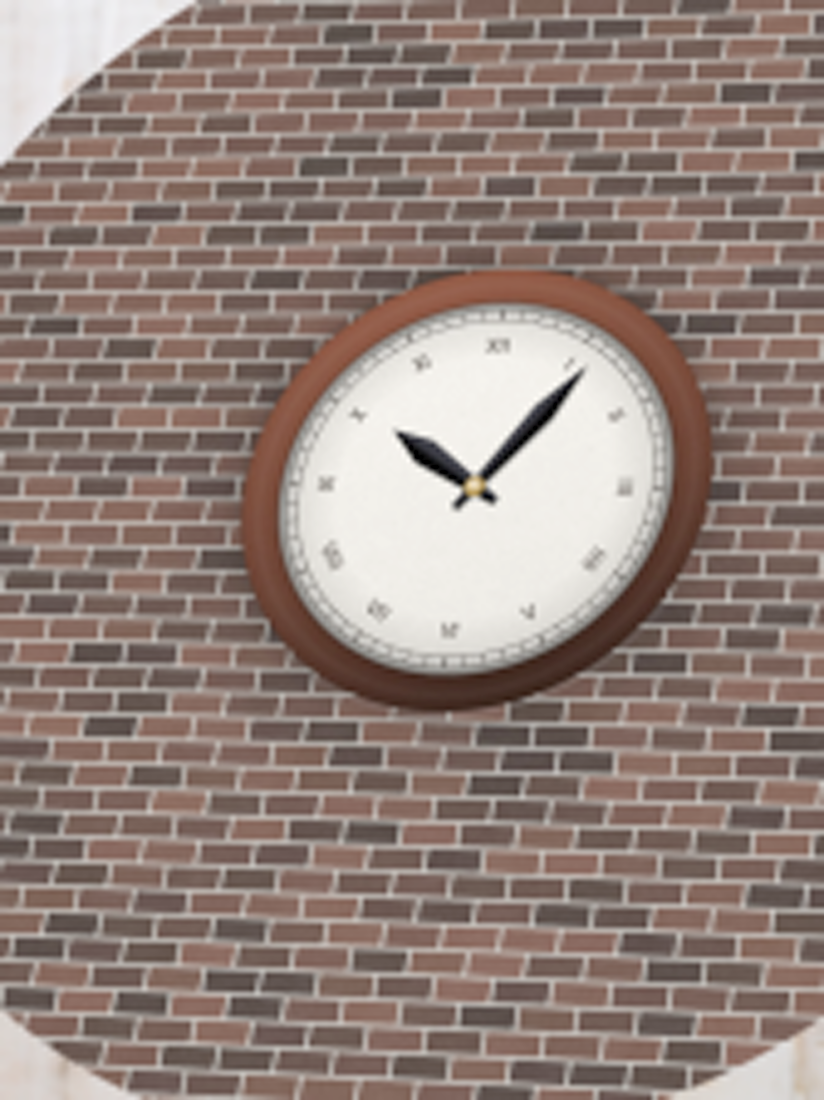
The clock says 10,06
